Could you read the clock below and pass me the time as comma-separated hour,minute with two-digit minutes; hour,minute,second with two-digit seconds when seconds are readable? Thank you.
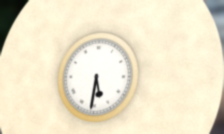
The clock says 5,31
